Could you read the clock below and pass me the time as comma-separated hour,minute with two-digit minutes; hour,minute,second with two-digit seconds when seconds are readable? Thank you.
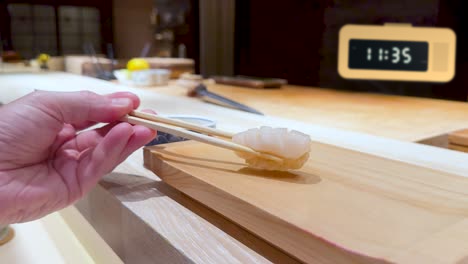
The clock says 11,35
